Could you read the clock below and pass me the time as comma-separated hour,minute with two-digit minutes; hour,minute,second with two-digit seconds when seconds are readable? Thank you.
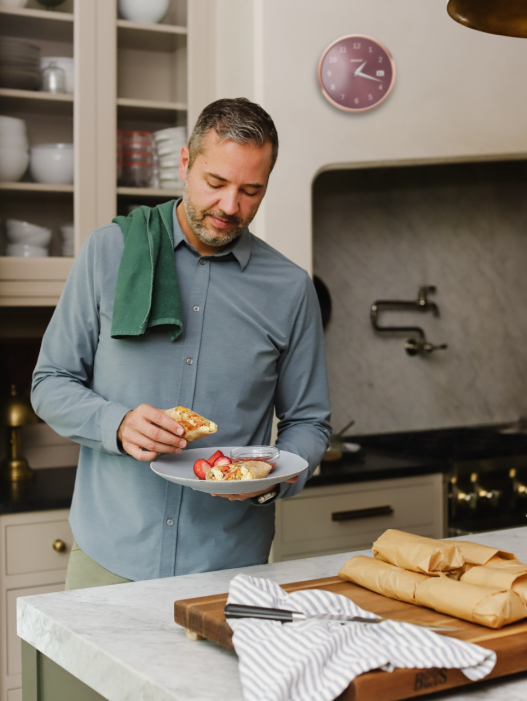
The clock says 1,18
